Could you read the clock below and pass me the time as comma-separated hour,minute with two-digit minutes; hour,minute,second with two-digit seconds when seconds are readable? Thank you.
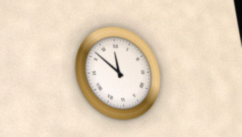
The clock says 11,52
